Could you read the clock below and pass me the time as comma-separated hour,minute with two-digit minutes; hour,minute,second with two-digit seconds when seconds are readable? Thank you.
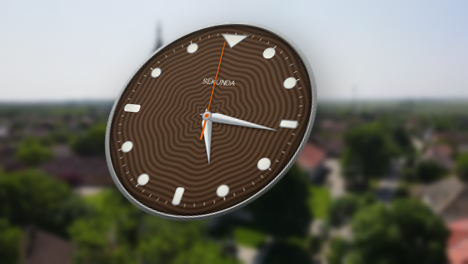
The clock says 5,15,59
